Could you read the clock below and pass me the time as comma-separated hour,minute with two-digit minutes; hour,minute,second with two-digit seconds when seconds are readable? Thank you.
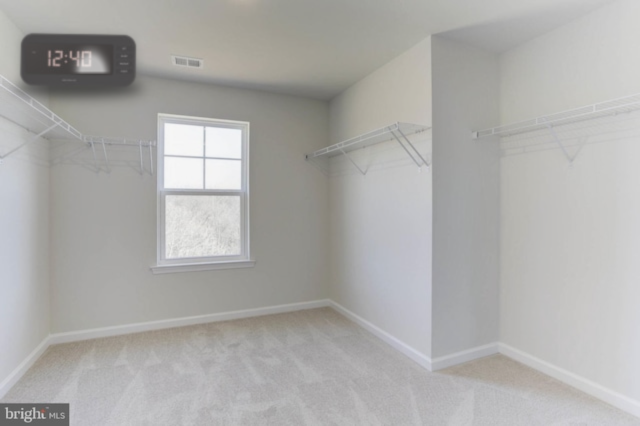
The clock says 12,40
